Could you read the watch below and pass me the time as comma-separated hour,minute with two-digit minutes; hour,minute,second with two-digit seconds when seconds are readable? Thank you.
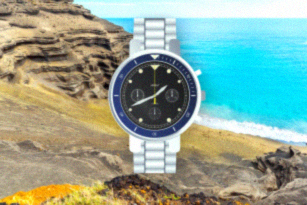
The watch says 1,41
